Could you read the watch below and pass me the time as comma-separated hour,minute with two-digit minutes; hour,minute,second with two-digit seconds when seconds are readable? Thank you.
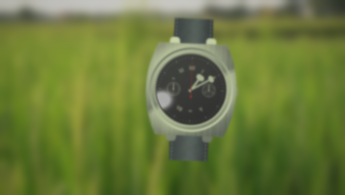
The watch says 1,10
